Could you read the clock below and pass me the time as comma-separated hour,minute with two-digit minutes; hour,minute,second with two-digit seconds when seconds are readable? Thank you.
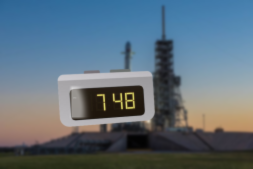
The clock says 7,48
